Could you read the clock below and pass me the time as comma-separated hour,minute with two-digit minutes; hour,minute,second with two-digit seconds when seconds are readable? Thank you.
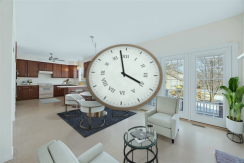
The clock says 3,58
